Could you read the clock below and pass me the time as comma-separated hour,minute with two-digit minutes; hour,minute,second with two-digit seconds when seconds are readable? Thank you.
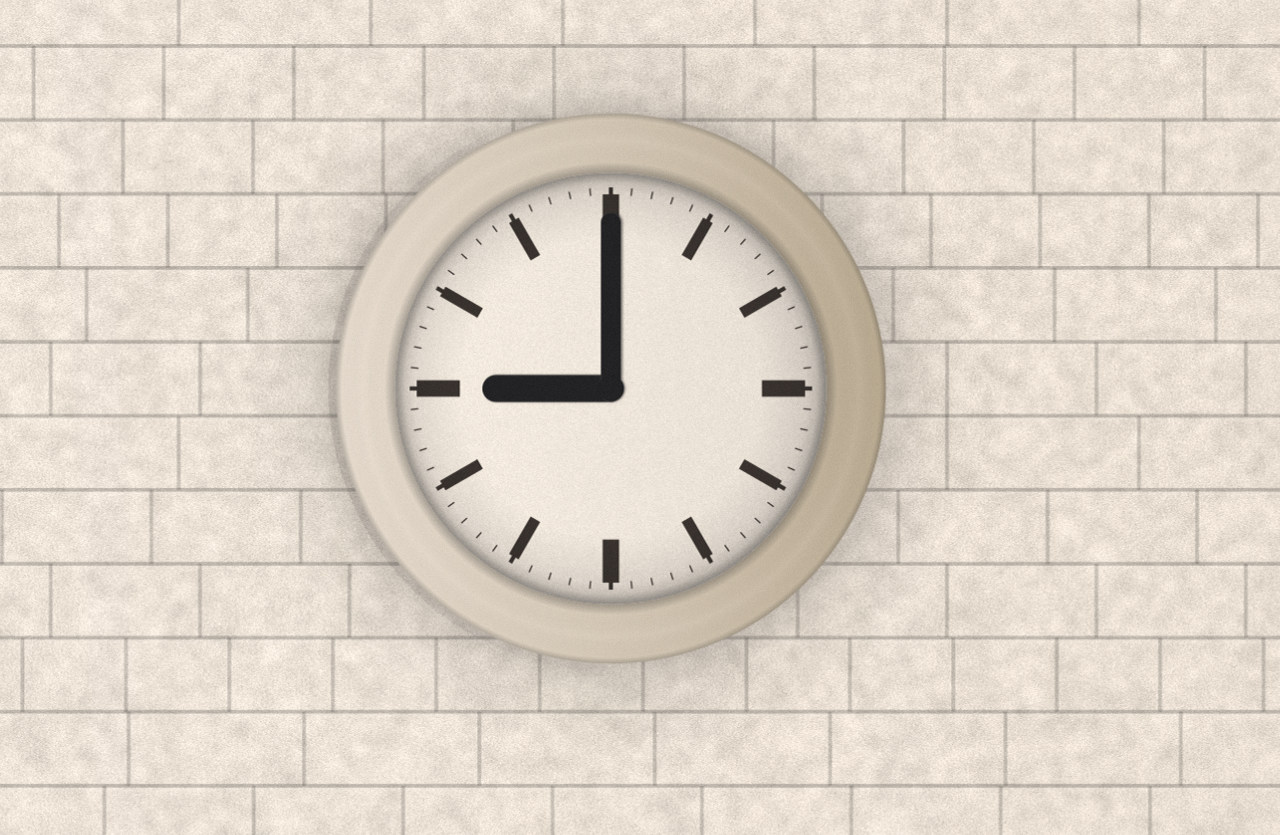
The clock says 9,00
